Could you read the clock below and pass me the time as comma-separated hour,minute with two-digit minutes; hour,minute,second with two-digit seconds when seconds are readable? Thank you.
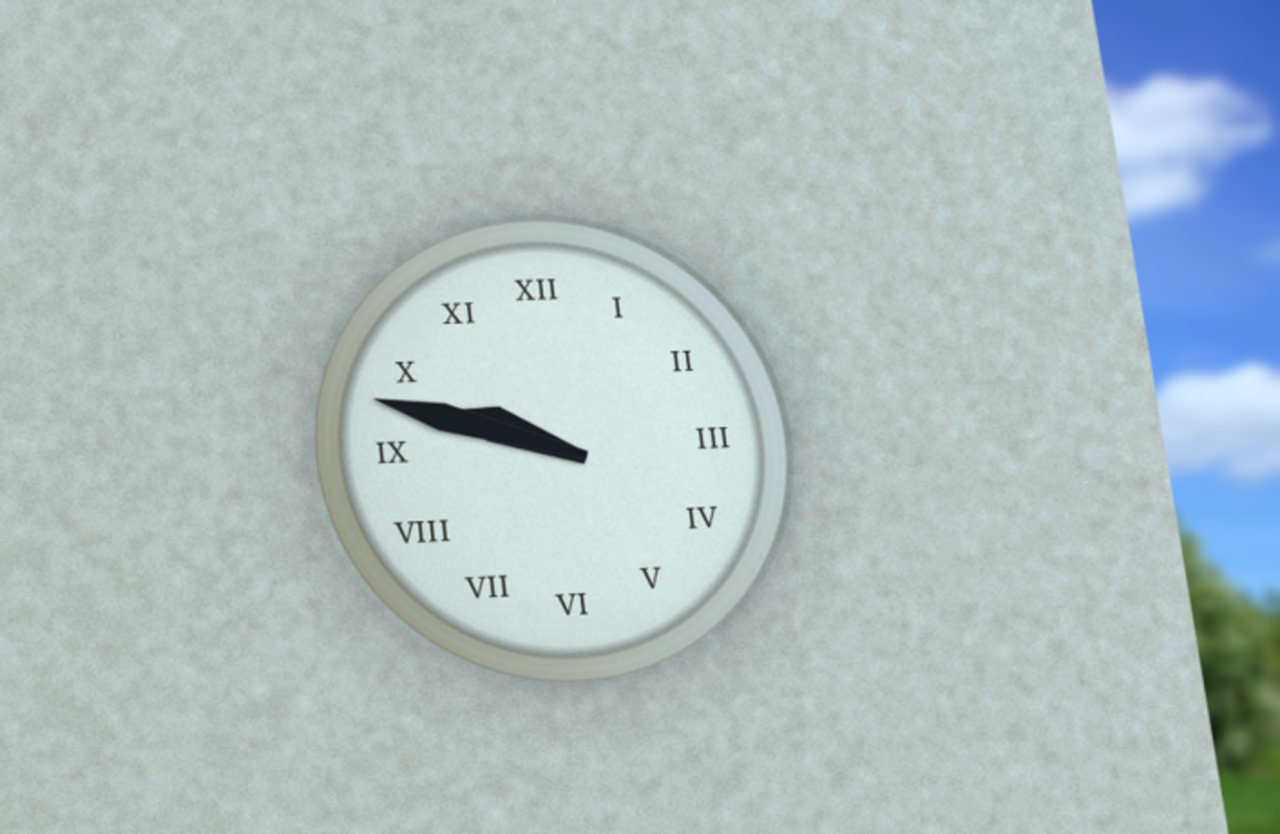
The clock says 9,48
